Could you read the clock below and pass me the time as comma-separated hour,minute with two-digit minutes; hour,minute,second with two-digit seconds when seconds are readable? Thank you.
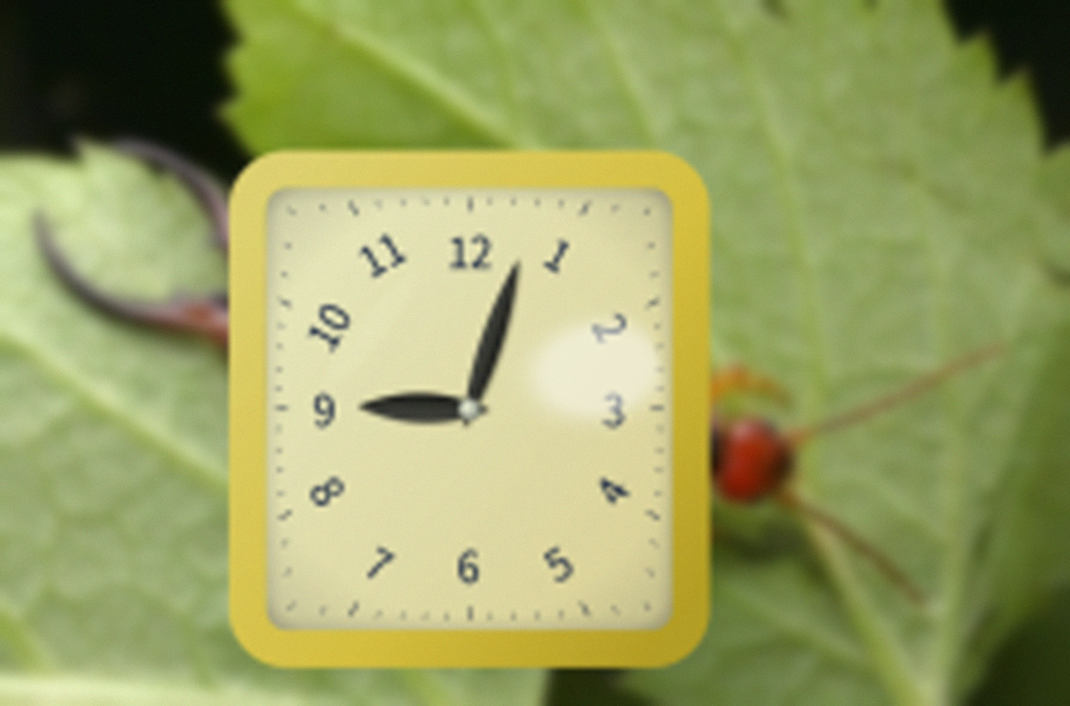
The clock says 9,03
